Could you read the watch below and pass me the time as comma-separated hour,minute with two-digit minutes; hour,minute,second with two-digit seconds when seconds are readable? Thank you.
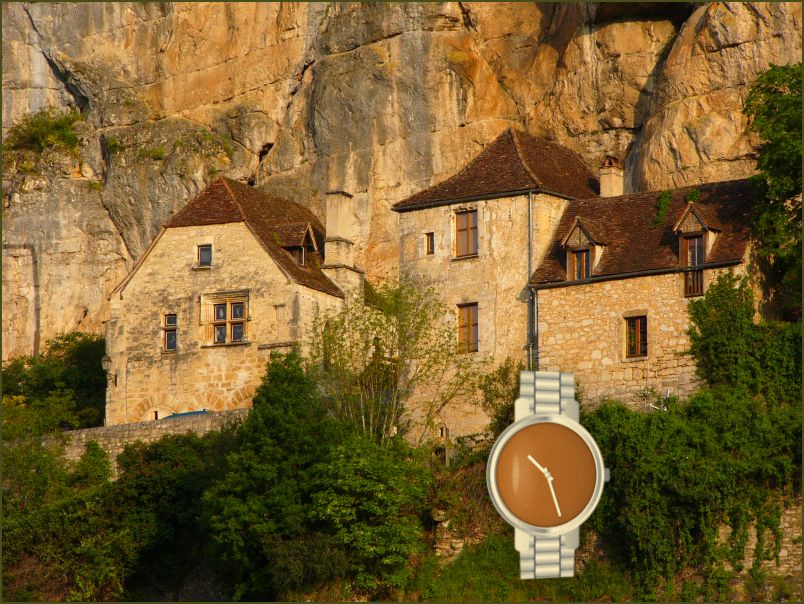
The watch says 10,27
